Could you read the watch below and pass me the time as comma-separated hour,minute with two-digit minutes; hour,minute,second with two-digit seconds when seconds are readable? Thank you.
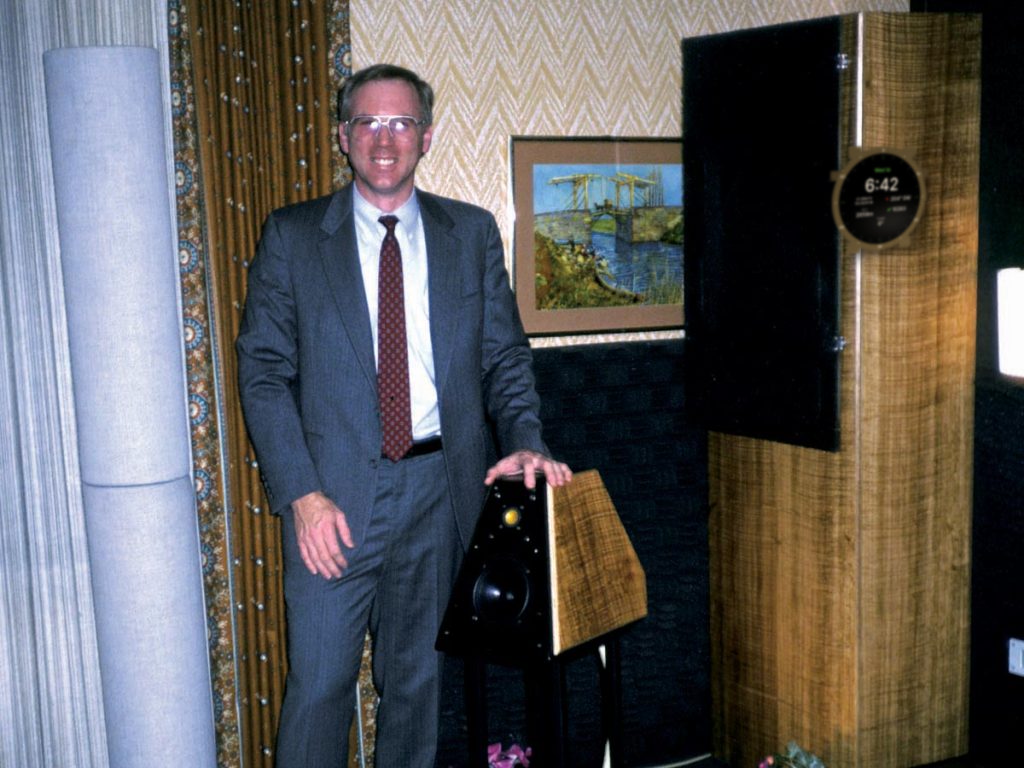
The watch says 6,42
